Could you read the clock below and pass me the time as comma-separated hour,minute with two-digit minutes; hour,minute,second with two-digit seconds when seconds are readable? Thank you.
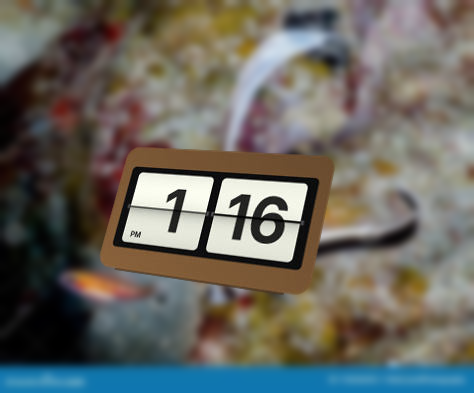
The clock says 1,16
